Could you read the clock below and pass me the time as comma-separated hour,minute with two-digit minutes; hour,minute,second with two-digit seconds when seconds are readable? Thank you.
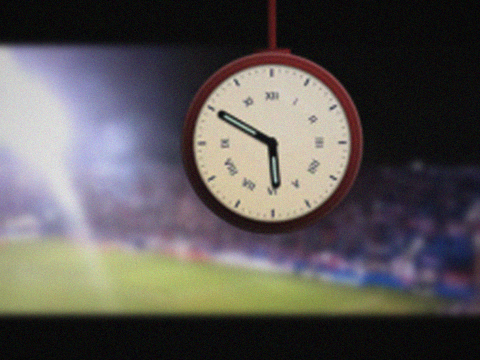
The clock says 5,50
